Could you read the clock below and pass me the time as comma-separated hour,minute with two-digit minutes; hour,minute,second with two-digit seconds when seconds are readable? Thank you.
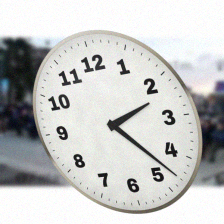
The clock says 2,23
